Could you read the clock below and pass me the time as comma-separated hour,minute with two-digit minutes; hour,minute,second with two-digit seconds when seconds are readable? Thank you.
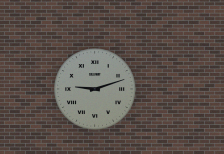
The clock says 9,12
